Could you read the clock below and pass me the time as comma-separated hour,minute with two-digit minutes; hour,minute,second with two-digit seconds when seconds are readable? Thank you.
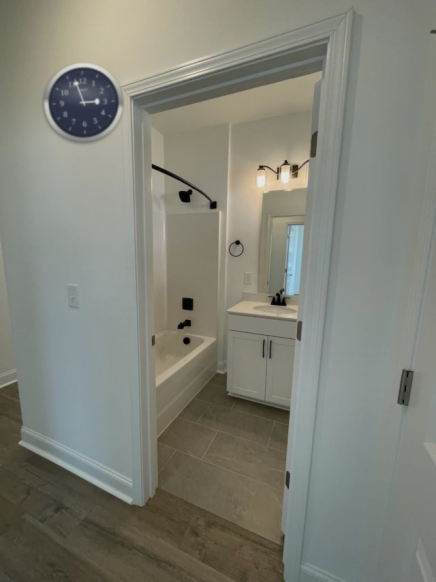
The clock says 2,57
